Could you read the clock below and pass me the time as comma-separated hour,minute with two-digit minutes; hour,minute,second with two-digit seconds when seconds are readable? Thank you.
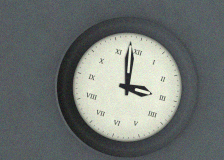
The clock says 2,58
